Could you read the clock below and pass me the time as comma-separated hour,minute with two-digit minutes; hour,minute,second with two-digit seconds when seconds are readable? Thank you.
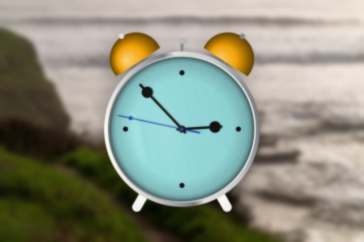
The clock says 2,52,47
